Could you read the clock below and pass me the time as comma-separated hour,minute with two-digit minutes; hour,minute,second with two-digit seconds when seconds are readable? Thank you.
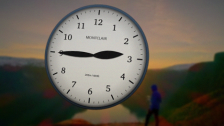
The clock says 2,45
